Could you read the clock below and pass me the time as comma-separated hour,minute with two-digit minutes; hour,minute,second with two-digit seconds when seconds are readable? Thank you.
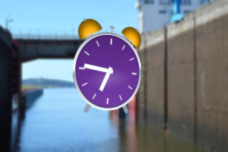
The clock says 6,46
